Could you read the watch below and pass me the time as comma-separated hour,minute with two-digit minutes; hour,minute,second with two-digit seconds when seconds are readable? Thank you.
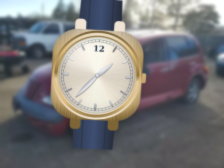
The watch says 1,37
